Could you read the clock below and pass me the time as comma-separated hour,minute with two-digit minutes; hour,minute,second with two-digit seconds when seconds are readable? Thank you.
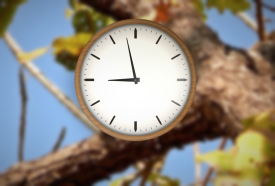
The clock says 8,58
